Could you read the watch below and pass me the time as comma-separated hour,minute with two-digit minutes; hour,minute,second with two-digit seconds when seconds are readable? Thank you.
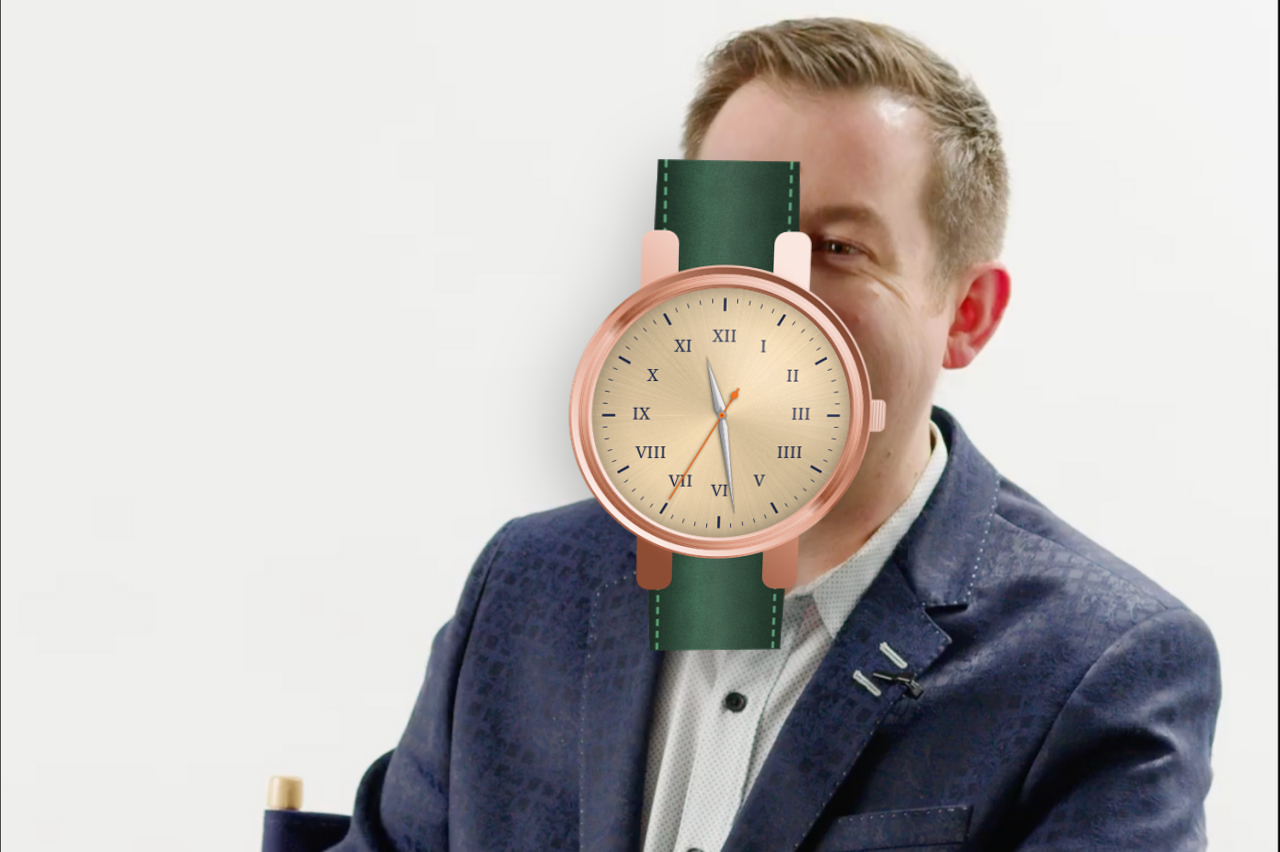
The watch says 11,28,35
